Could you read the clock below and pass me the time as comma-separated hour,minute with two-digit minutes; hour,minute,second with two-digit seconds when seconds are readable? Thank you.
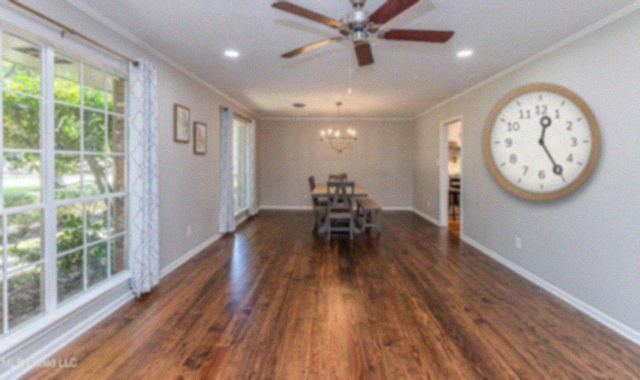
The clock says 12,25
